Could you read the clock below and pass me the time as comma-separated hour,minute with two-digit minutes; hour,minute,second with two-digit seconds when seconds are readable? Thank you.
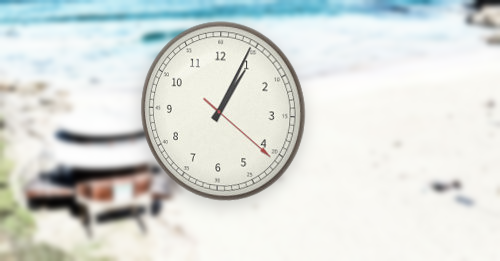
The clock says 1,04,21
